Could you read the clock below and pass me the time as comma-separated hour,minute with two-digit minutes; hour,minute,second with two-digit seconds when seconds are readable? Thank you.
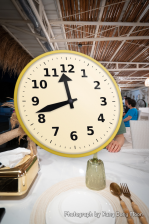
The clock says 11,42
